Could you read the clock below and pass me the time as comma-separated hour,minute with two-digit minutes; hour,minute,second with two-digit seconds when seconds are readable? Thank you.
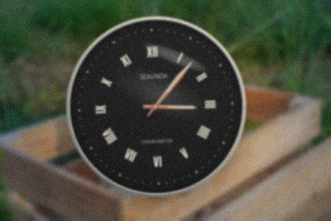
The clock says 3,07
